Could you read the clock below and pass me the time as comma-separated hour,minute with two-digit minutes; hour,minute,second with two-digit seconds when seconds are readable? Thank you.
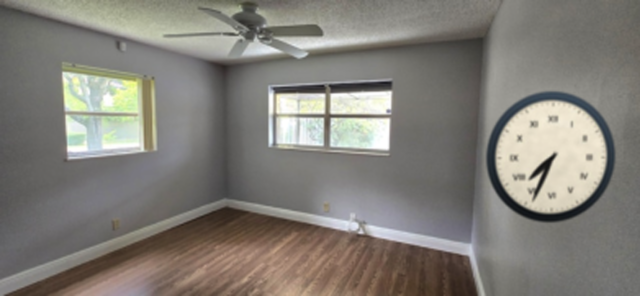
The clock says 7,34
